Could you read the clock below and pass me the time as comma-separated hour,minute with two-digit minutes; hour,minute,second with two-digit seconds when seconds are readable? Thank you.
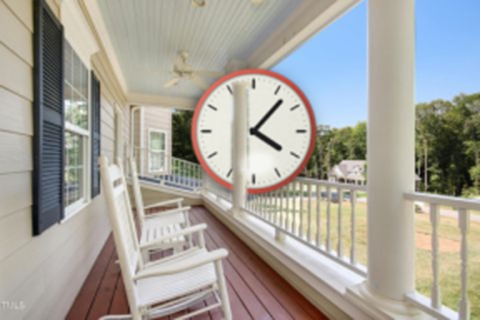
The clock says 4,07
